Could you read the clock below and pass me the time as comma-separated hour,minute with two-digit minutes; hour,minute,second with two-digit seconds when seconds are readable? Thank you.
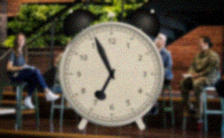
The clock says 6,56
